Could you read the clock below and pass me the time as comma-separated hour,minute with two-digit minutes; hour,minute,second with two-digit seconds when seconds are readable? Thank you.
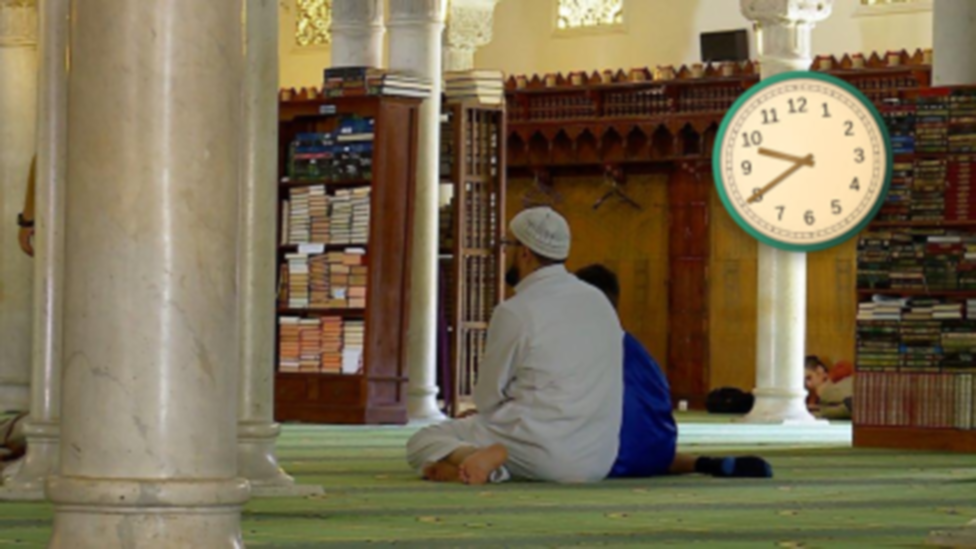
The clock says 9,40
